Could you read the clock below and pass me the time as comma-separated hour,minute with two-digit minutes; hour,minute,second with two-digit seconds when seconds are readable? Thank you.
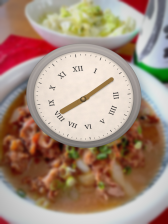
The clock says 8,10
